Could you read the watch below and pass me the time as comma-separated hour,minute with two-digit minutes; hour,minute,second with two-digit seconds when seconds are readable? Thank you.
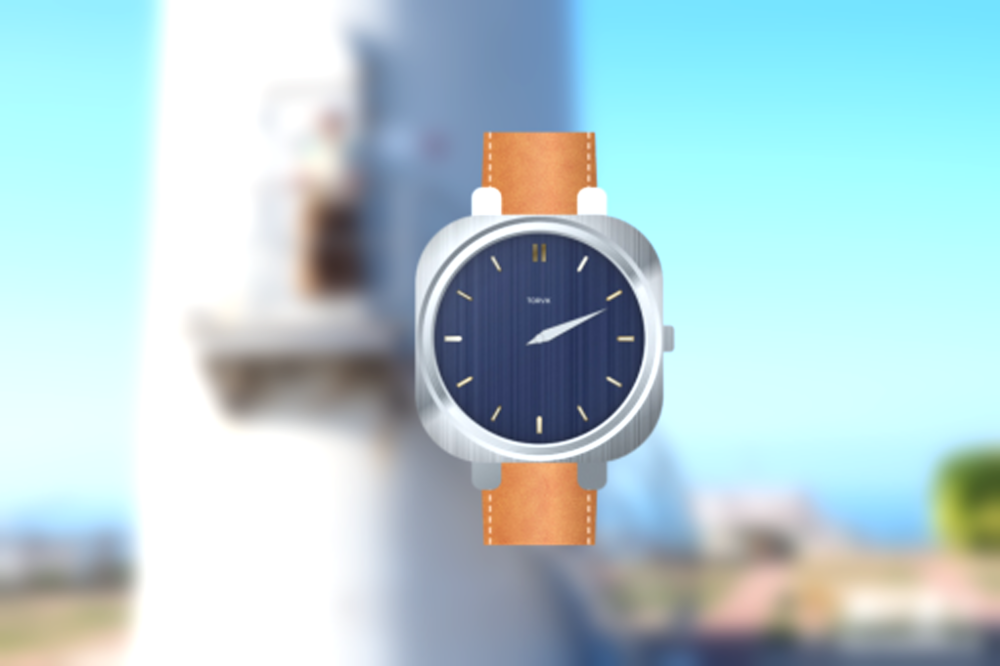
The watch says 2,11
